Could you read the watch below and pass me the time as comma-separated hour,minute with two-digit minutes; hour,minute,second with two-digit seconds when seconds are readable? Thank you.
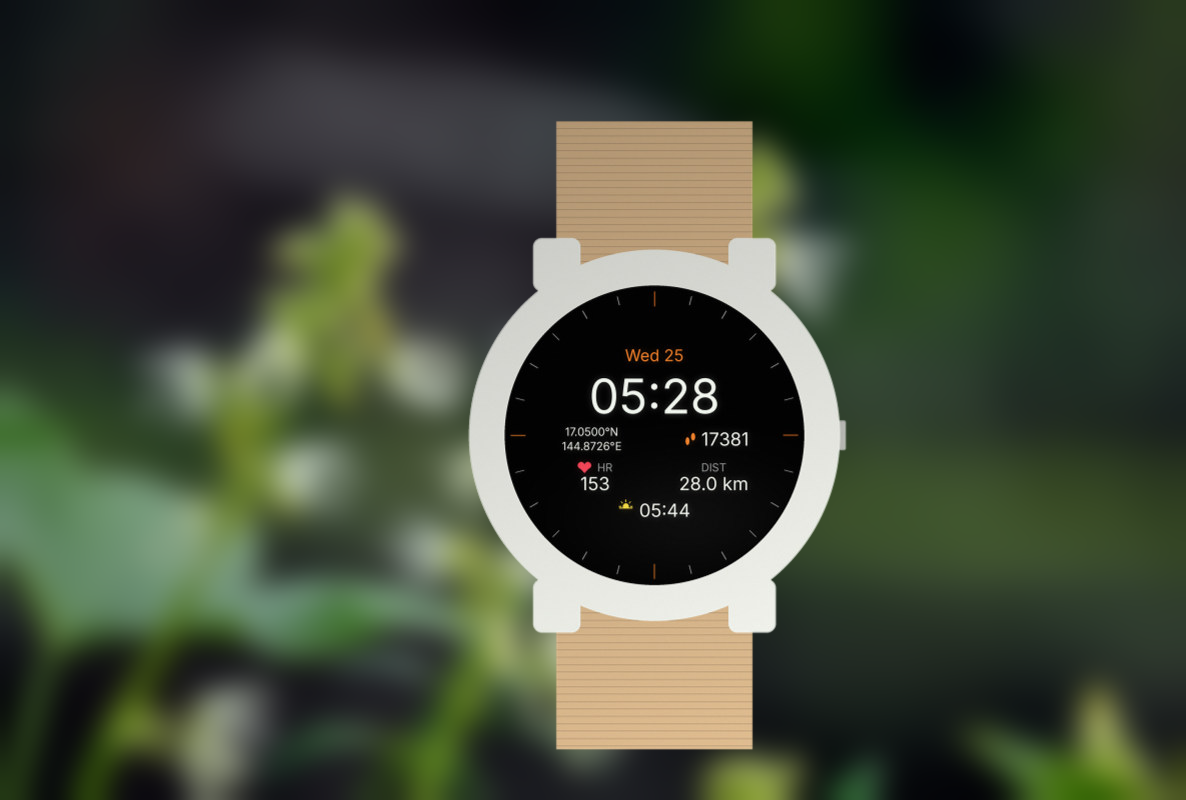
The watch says 5,28
